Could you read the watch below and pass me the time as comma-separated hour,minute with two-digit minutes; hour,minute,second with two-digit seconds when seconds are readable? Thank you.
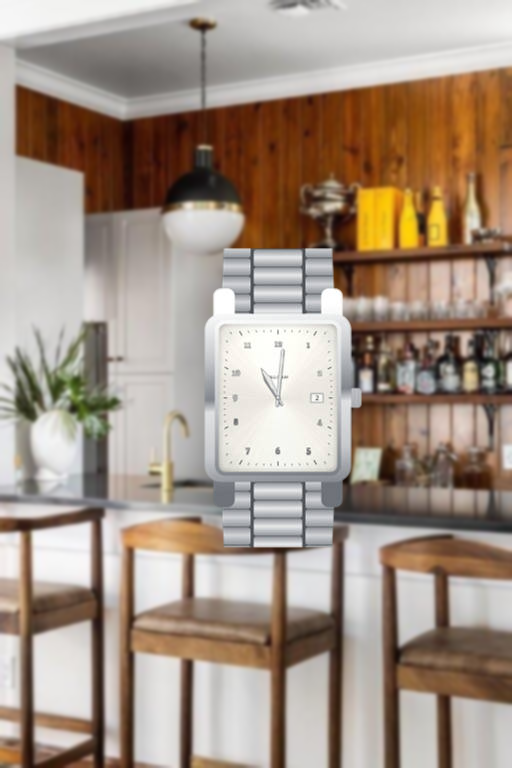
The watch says 11,01
